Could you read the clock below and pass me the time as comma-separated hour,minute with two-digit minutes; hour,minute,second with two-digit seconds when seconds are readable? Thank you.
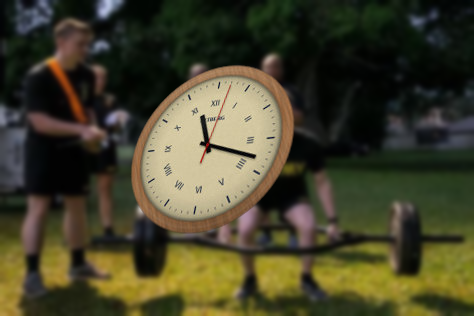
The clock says 11,18,02
